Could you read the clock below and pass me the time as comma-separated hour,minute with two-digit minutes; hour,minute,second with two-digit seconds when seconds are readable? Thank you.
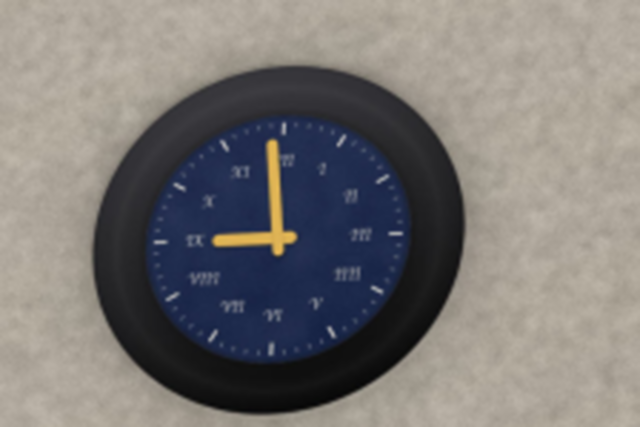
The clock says 8,59
